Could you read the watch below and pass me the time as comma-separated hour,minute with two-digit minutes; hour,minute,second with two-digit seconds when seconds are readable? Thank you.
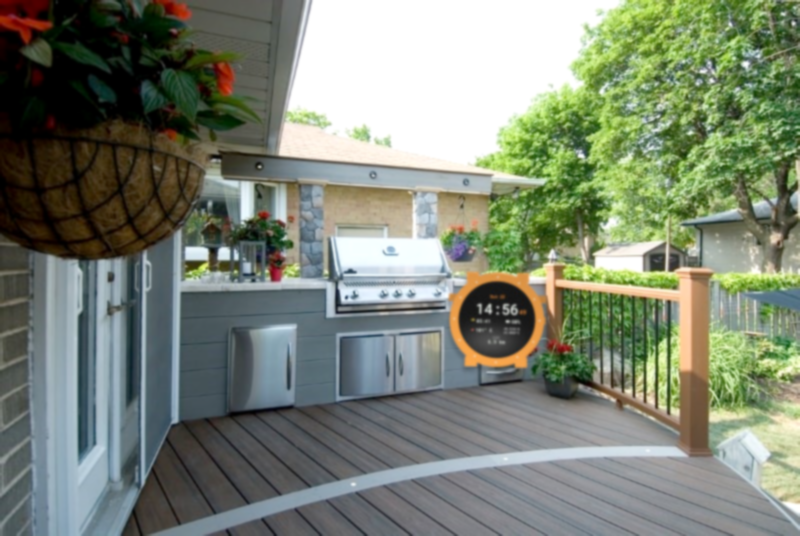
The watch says 14,56
